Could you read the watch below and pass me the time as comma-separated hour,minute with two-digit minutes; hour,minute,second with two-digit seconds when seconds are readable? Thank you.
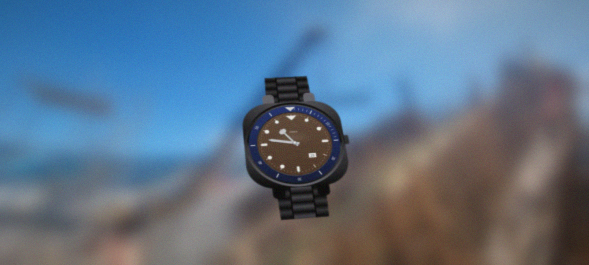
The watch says 10,47
